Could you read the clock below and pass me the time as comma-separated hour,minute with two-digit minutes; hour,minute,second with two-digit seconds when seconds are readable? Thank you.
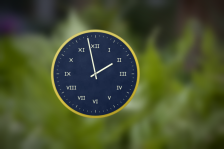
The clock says 1,58
